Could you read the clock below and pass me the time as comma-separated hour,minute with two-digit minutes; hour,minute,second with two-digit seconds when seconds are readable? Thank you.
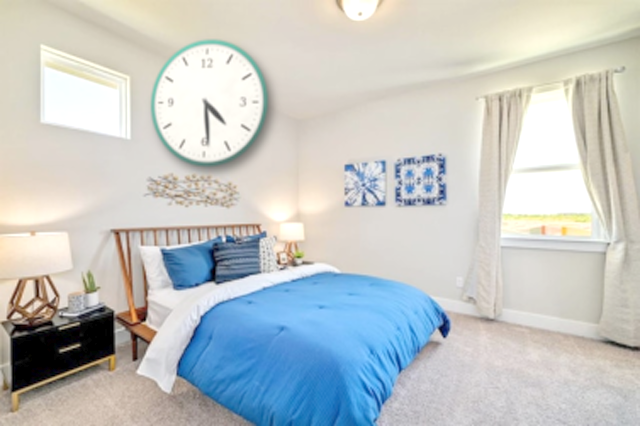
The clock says 4,29
